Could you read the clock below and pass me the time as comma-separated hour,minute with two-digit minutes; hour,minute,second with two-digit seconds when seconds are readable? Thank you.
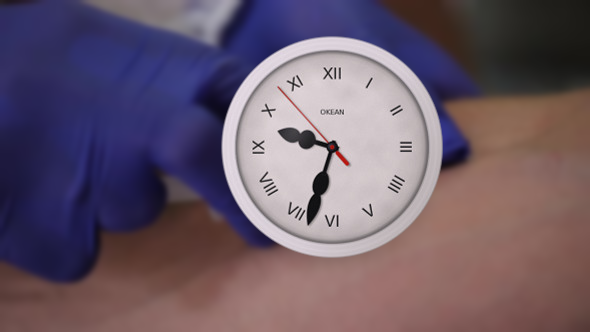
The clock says 9,32,53
